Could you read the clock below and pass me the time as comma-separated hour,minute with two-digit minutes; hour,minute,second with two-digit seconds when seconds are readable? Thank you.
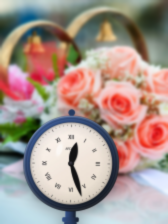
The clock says 12,27
